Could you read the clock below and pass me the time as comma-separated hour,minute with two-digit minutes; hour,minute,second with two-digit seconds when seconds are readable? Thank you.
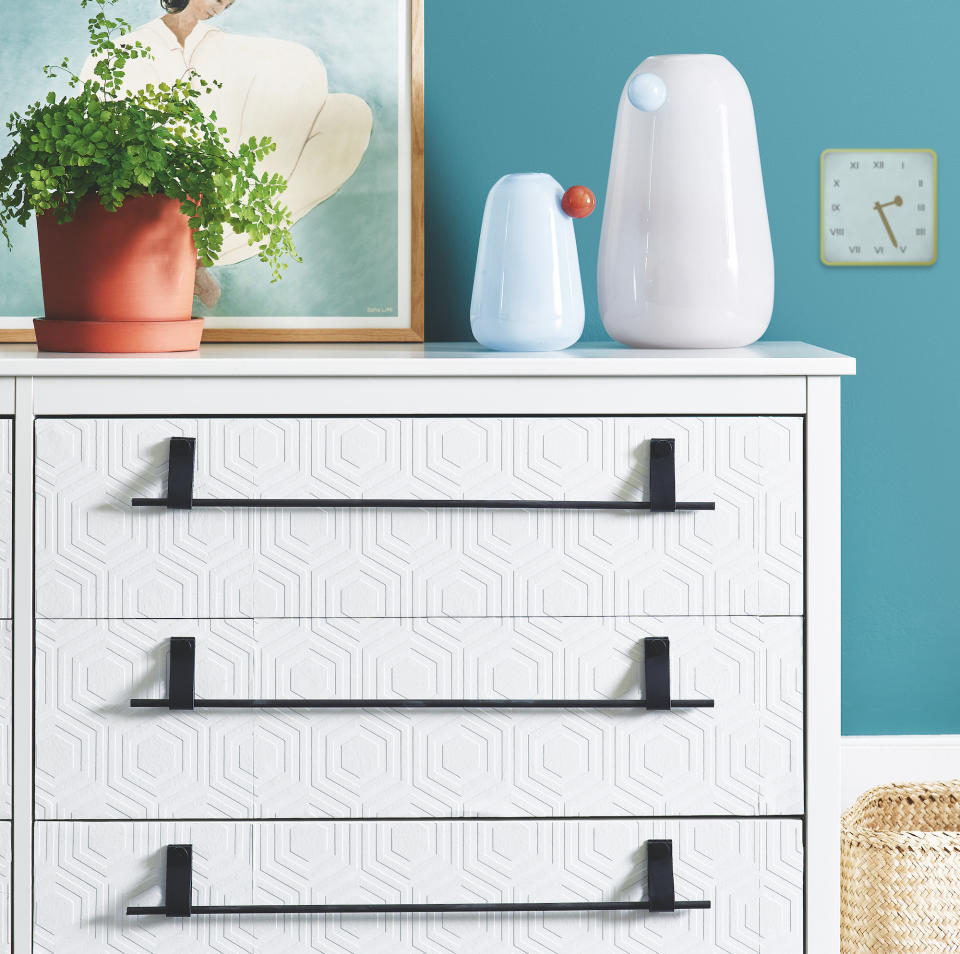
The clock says 2,26
